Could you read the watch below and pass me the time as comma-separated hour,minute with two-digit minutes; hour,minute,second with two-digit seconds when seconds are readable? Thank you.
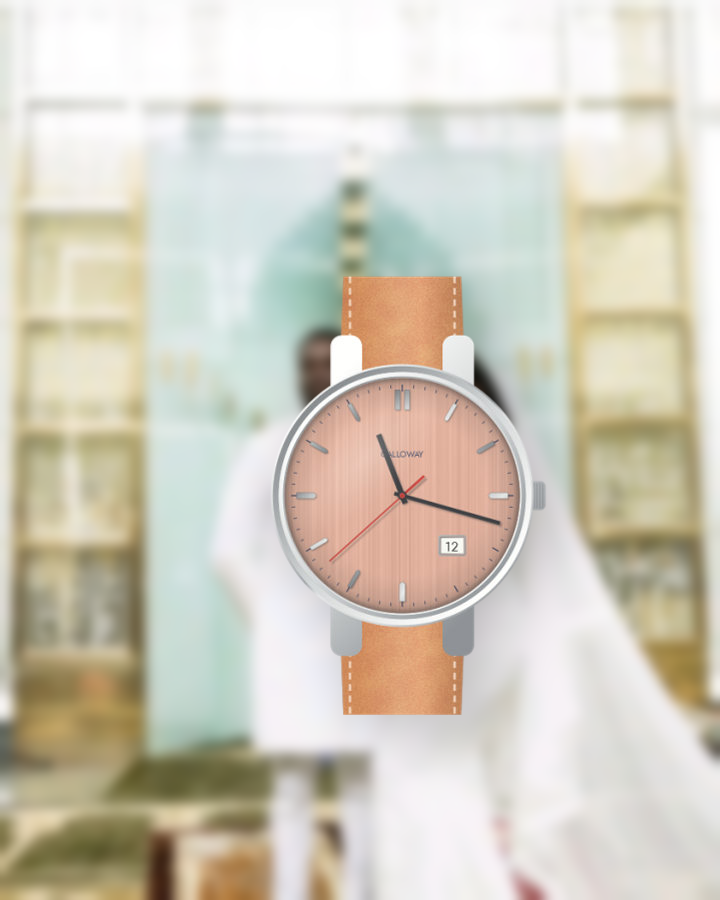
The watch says 11,17,38
